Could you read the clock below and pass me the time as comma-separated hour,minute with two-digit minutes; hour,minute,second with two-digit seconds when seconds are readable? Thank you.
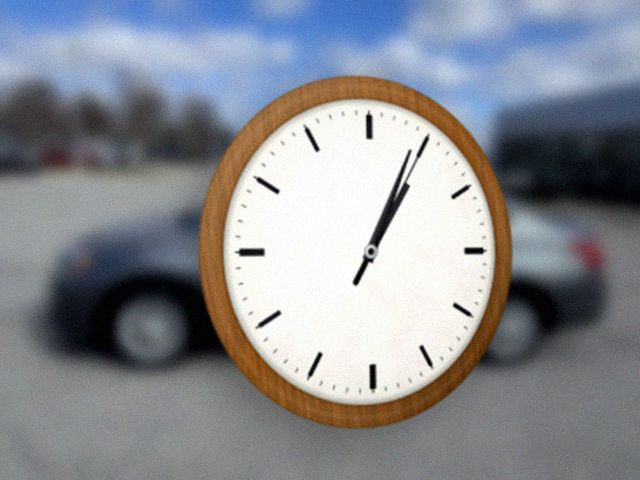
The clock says 1,04,05
